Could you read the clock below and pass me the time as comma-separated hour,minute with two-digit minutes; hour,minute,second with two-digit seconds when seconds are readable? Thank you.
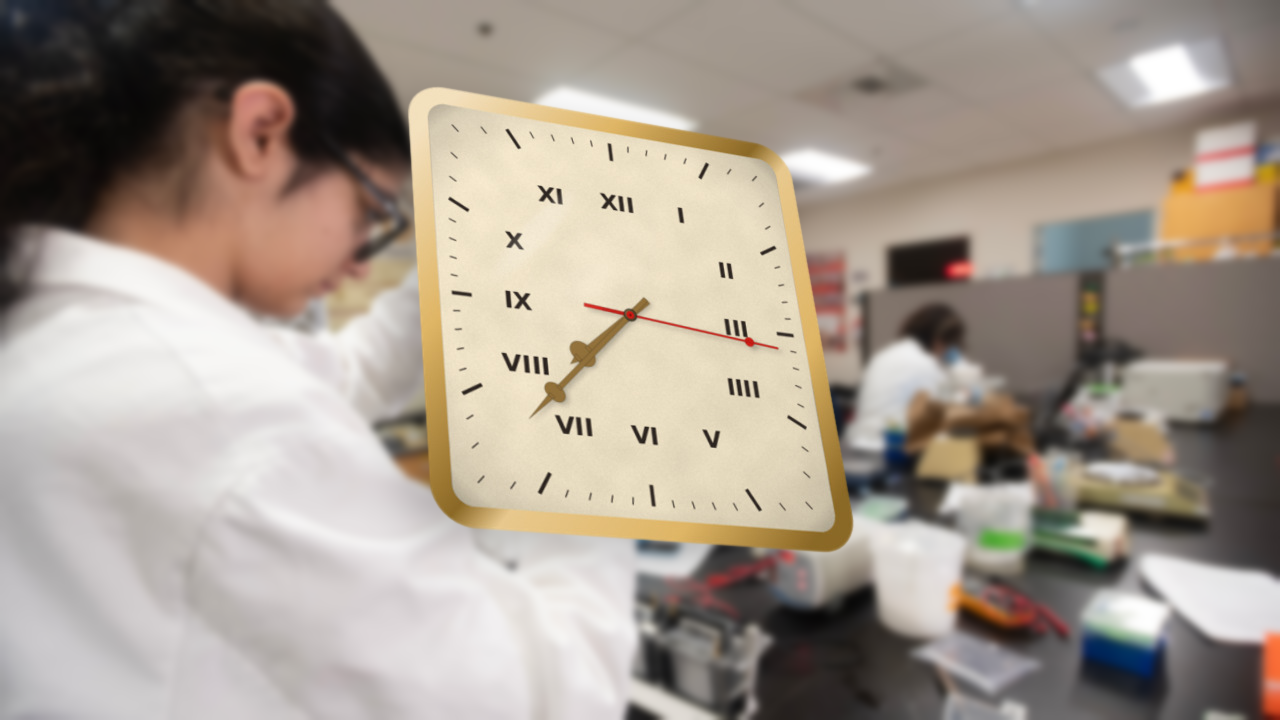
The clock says 7,37,16
